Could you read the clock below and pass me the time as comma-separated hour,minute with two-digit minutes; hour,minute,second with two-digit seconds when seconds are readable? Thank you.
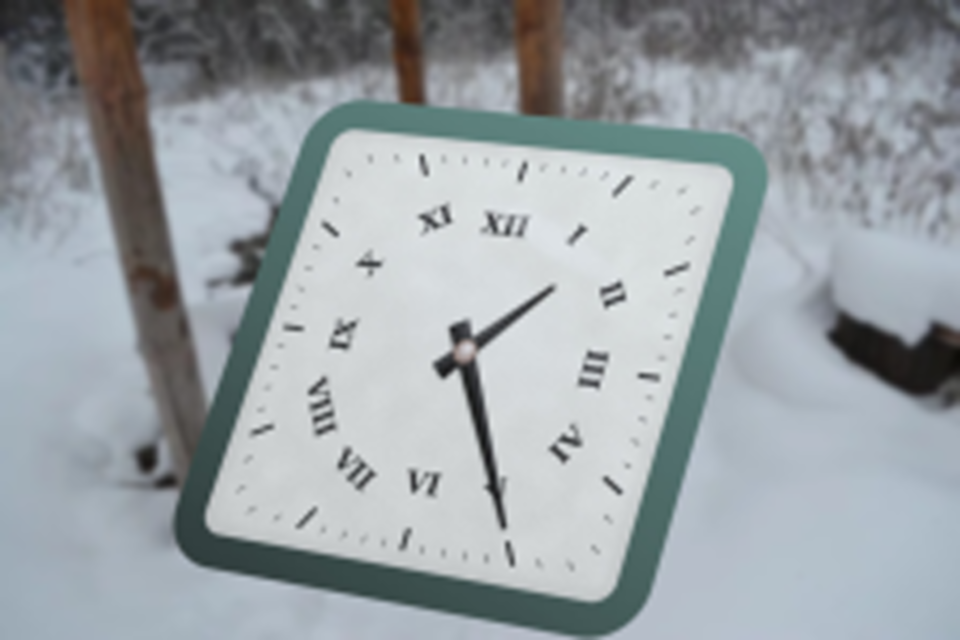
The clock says 1,25
